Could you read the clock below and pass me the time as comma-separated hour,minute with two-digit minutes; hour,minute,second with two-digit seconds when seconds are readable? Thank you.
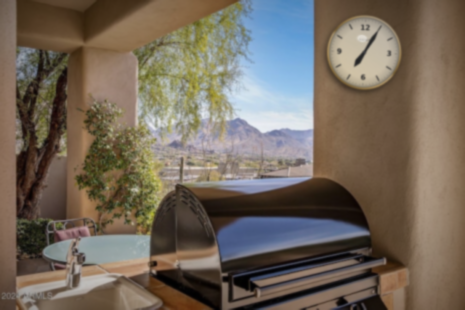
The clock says 7,05
